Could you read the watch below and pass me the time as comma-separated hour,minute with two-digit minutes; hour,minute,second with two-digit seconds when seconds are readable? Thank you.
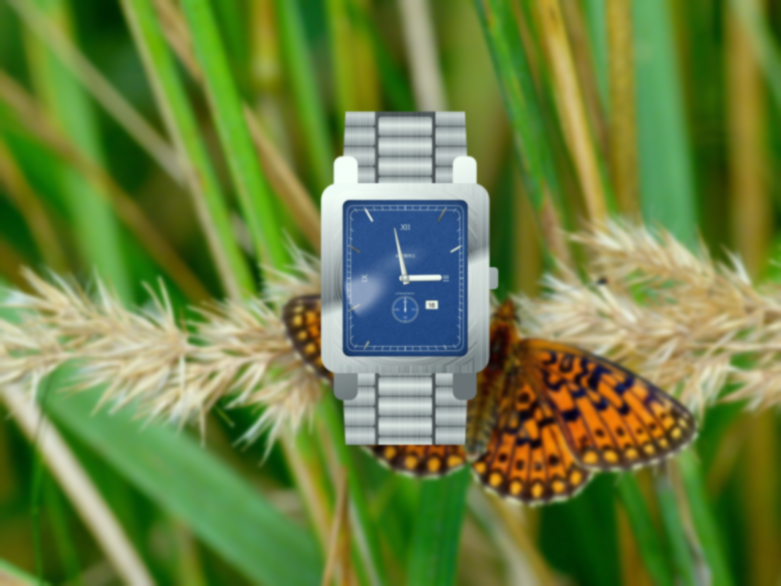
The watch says 2,58
